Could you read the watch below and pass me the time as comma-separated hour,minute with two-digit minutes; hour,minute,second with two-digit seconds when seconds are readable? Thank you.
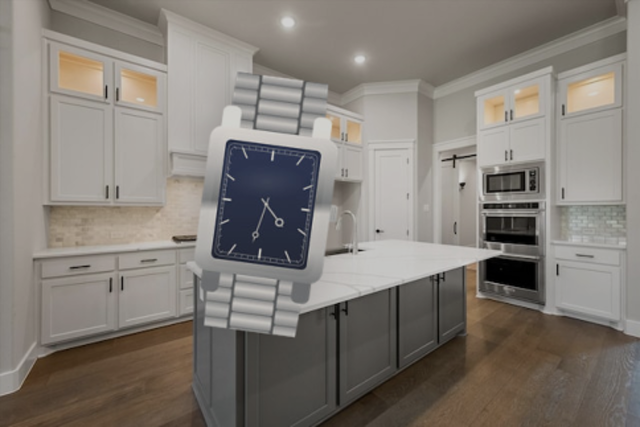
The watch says 4,32
